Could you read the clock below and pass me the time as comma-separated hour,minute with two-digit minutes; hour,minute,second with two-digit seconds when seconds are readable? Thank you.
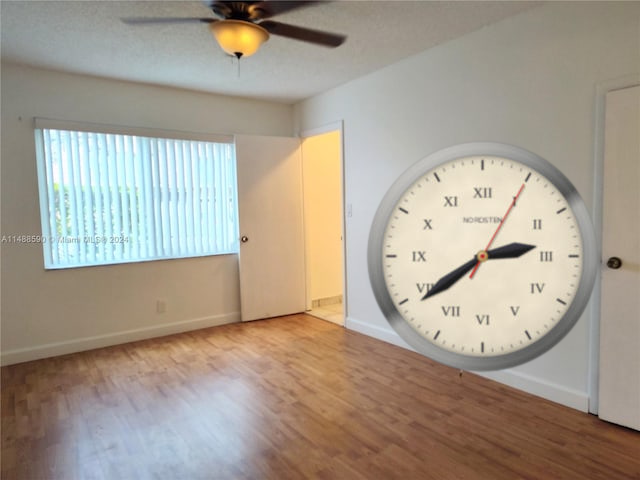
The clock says 2,39,05
